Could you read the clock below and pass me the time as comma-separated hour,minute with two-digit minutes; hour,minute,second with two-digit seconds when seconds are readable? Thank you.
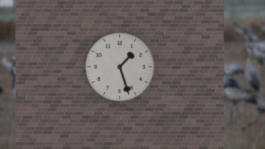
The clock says 1,27
